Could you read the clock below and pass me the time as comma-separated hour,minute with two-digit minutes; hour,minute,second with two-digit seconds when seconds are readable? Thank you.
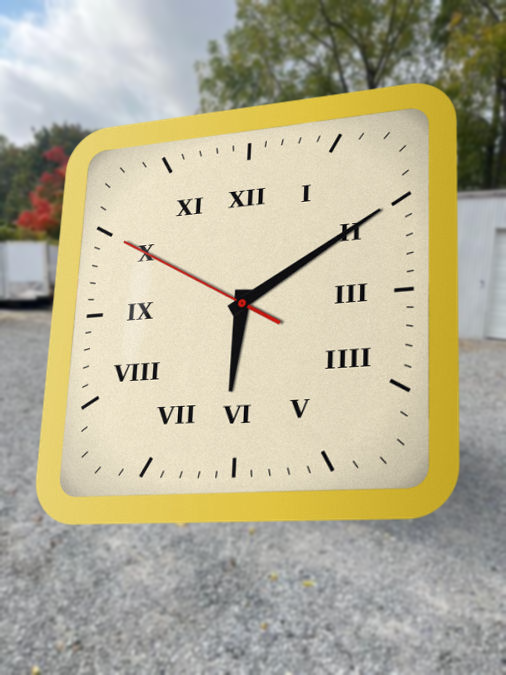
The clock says 6,09,50
